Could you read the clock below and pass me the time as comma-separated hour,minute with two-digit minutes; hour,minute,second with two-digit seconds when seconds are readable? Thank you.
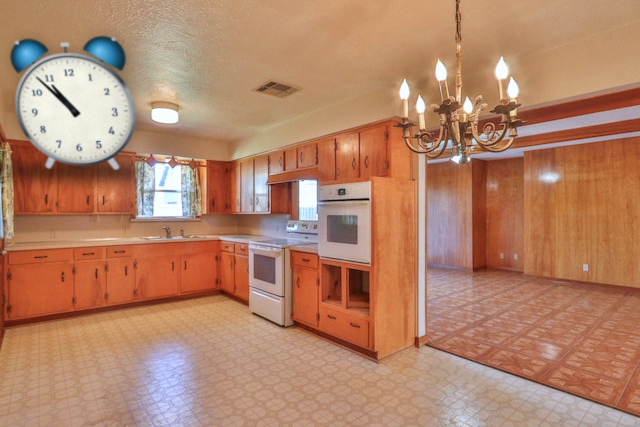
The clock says 10,53
